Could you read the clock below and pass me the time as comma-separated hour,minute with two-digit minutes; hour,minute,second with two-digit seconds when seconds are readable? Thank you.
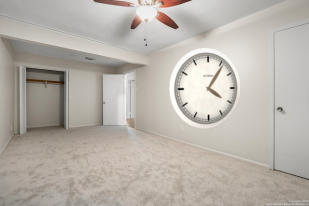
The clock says 4,06
